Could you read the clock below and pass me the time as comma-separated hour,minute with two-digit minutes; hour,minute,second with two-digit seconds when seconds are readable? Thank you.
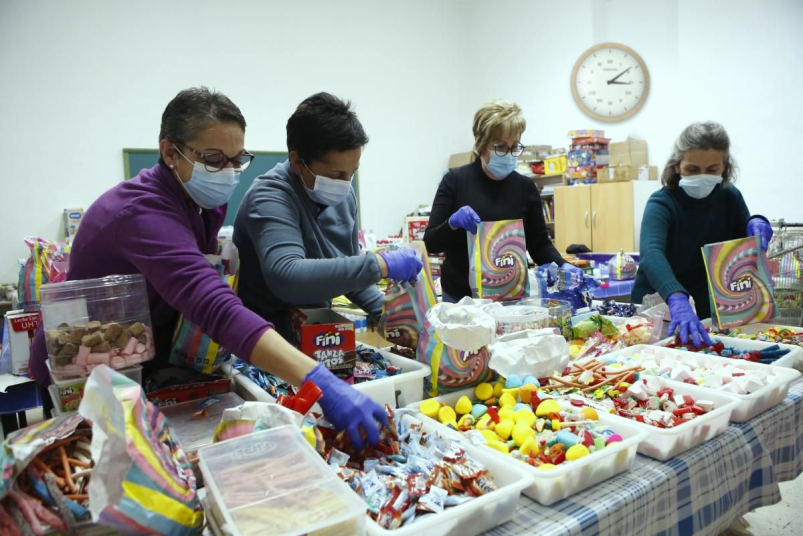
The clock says 3,09
